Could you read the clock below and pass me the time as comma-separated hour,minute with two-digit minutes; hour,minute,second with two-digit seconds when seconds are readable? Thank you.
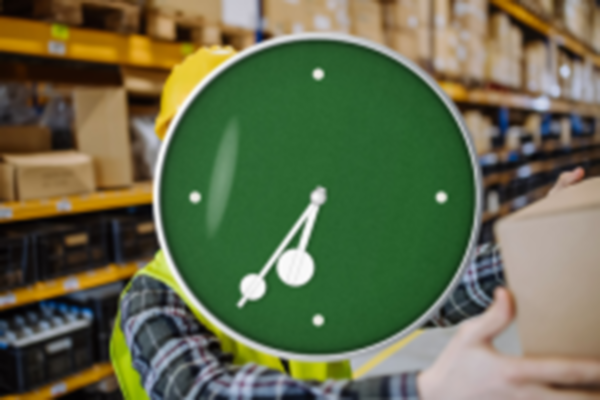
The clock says 6,36
